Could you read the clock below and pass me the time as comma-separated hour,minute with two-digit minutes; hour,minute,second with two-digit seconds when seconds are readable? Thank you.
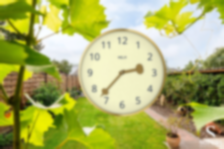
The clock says 2,37
